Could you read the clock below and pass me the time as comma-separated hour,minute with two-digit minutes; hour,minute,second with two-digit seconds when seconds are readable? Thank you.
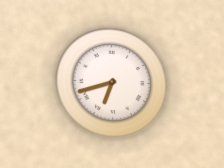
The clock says 6,42
